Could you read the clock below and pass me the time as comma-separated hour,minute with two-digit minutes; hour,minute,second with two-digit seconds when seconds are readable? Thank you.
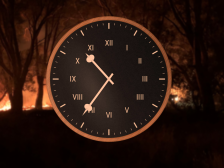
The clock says 10,36
